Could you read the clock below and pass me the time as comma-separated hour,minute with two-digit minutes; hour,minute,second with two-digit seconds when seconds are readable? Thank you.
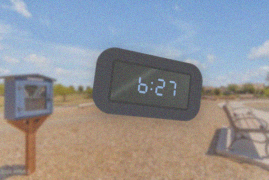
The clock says 6,27
